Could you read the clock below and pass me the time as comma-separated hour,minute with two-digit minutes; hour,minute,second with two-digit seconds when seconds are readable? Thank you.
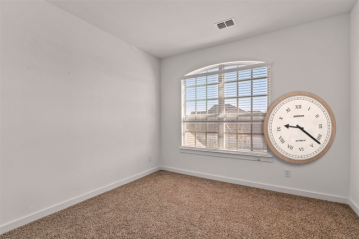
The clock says 9,22
